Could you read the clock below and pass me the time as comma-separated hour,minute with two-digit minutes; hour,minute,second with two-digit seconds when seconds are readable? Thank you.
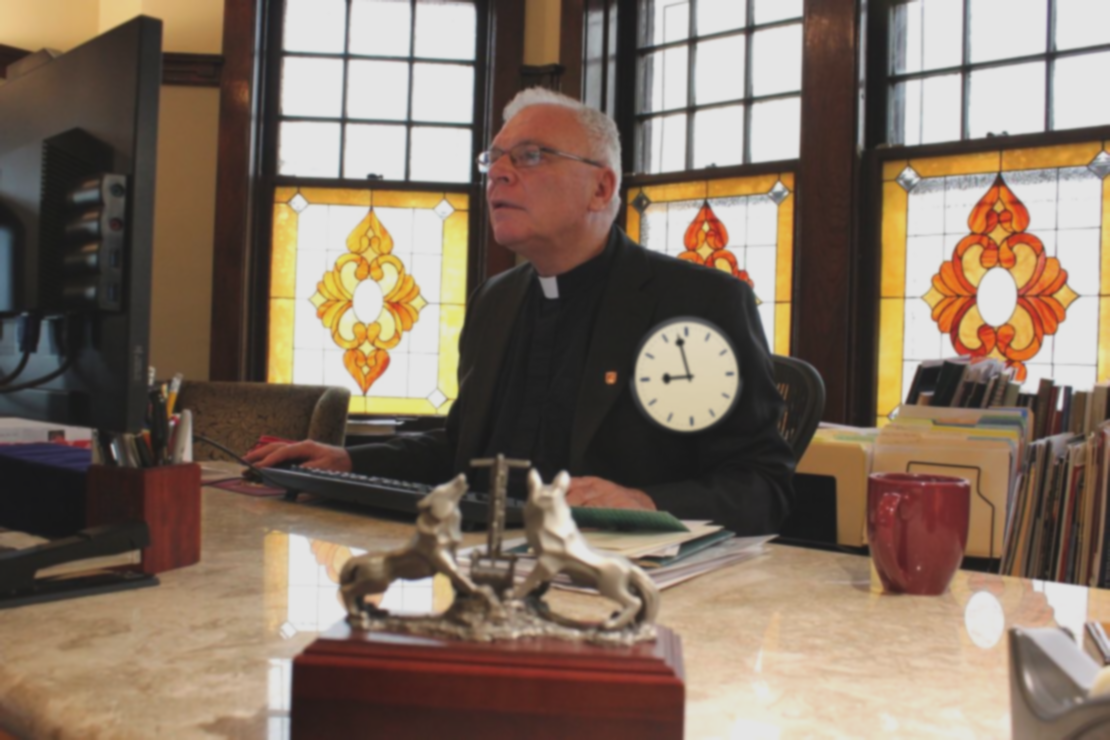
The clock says 8,58
